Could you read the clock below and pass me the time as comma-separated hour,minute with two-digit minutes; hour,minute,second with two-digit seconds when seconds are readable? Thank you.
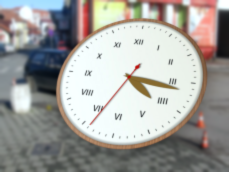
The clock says 4,16,34
